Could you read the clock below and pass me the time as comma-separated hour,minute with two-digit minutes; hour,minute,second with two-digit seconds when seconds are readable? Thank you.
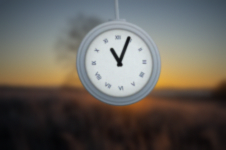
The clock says 11,04
